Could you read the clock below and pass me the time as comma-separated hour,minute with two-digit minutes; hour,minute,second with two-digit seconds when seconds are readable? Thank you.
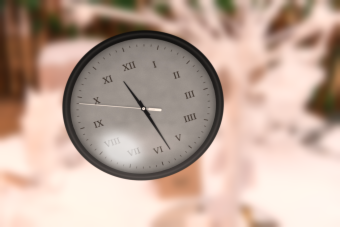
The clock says 11,27,49
